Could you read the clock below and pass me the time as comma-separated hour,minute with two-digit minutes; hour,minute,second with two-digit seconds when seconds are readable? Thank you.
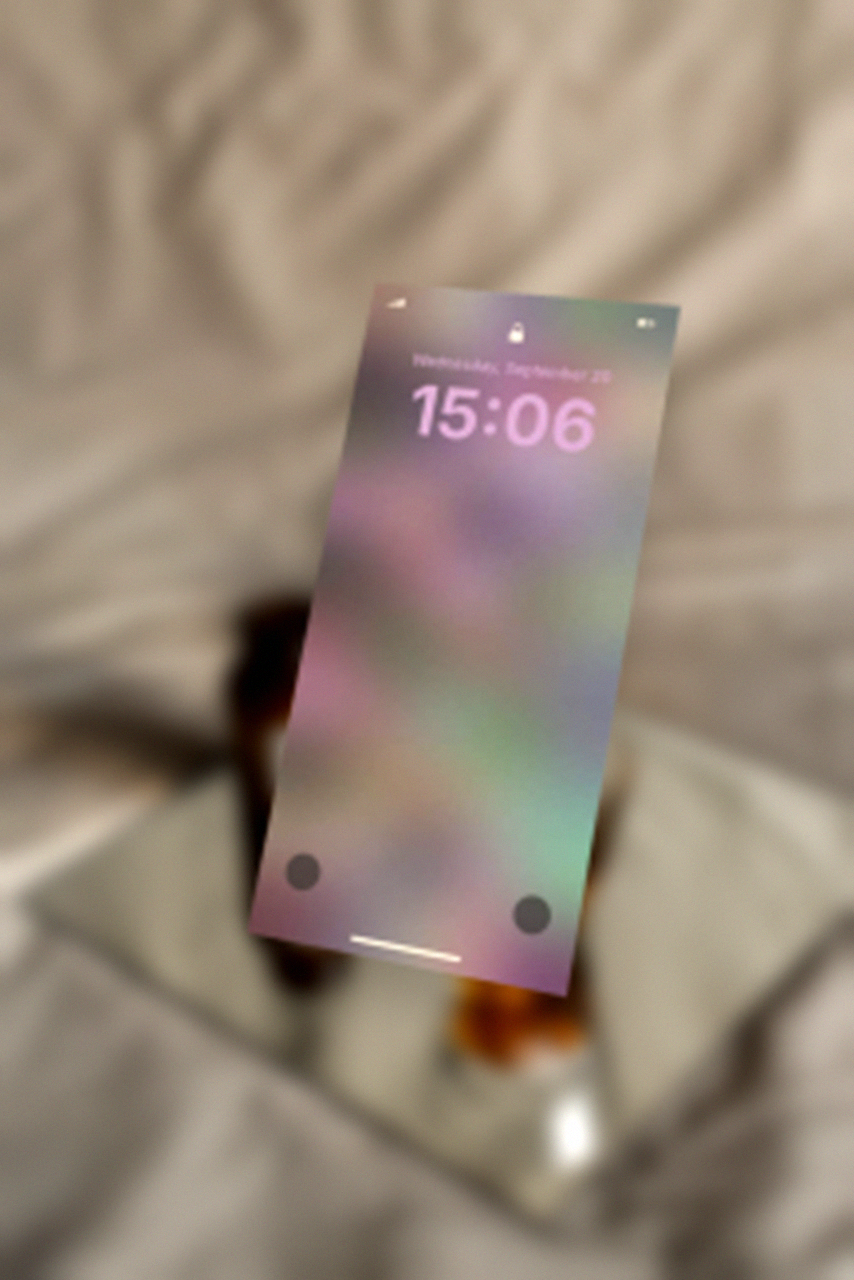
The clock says 15,06
